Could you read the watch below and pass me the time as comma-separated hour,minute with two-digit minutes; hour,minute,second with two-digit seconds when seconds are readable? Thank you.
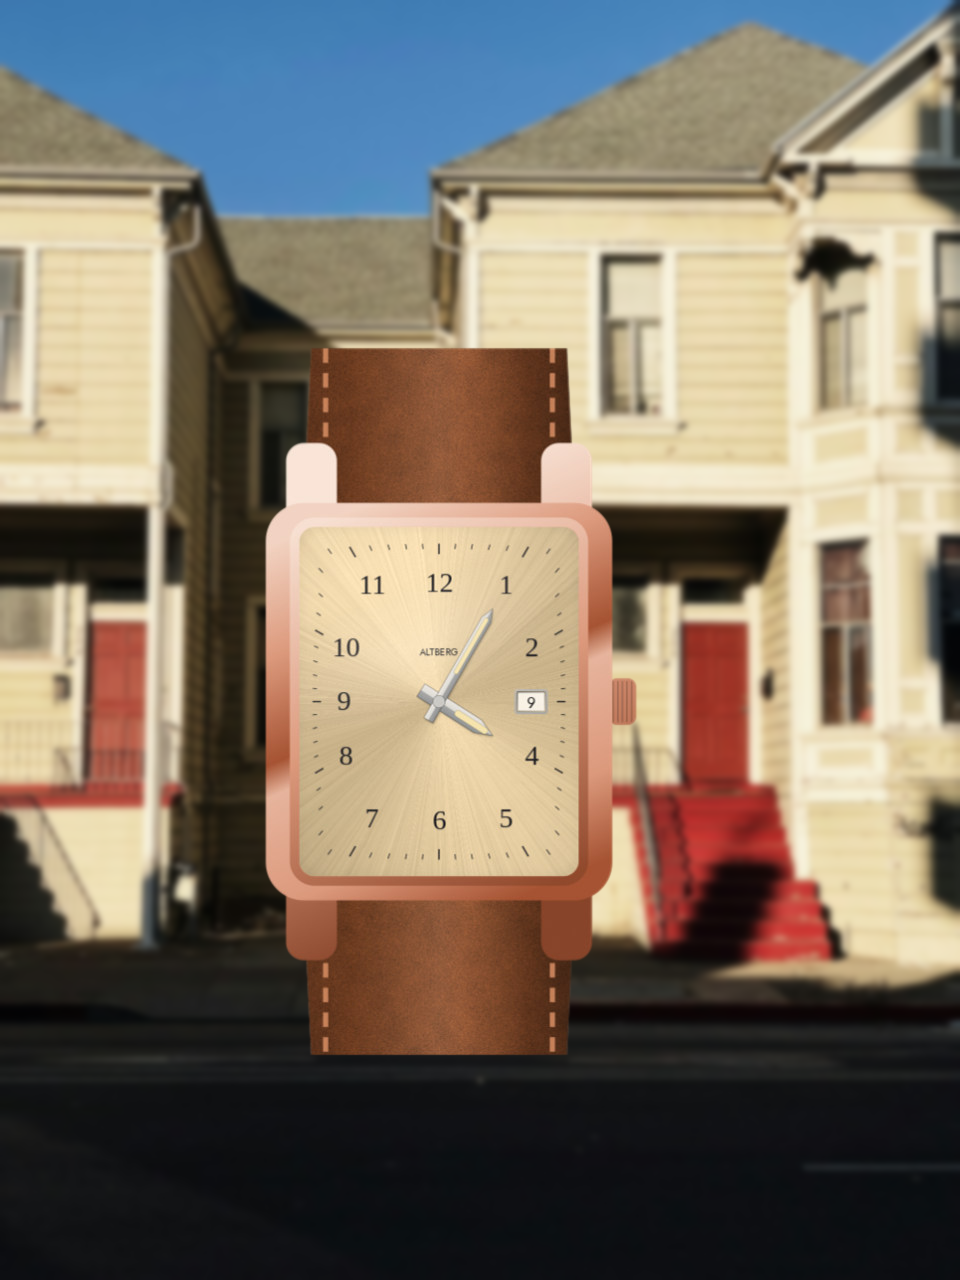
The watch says 4,05
